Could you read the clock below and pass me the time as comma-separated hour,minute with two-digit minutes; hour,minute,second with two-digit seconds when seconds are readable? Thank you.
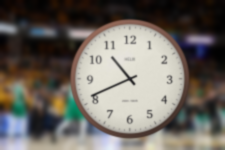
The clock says 10,41
